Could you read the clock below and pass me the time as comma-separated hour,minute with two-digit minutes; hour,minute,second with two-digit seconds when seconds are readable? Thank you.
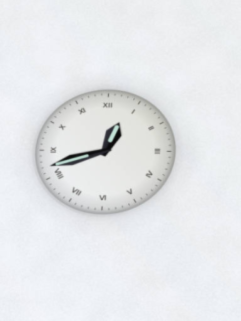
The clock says 12,42
